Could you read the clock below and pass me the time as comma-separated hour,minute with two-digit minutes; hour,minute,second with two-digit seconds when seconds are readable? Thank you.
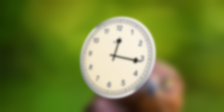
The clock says 12,16
